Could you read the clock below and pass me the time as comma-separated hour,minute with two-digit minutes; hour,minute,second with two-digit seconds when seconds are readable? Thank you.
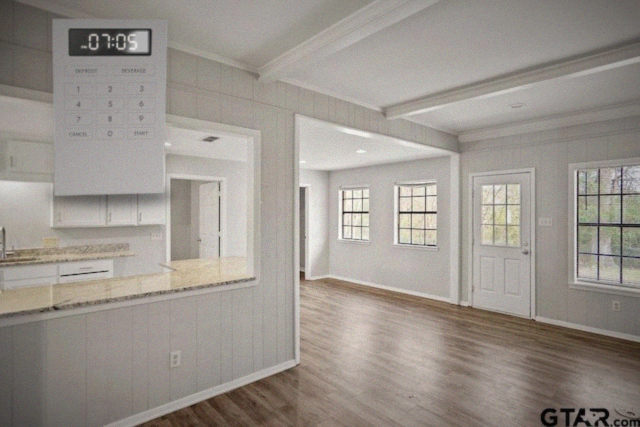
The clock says 7,05
